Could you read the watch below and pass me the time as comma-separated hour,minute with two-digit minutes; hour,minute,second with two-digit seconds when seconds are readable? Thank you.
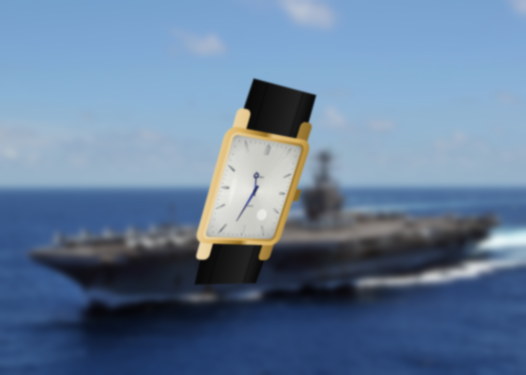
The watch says 11,33
